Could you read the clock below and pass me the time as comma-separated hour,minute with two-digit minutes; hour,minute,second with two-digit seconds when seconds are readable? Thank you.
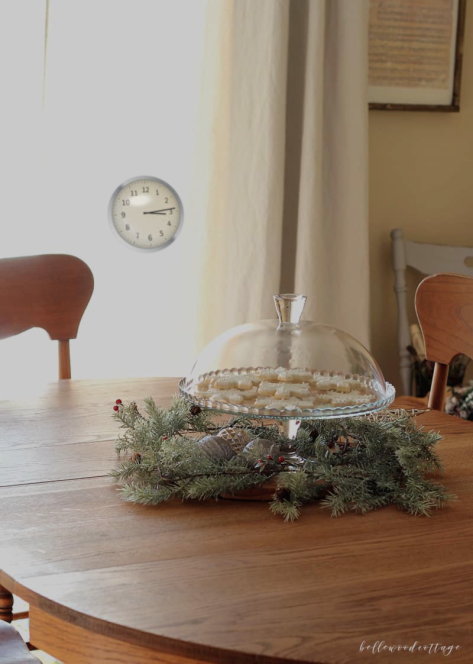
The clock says 3,14
